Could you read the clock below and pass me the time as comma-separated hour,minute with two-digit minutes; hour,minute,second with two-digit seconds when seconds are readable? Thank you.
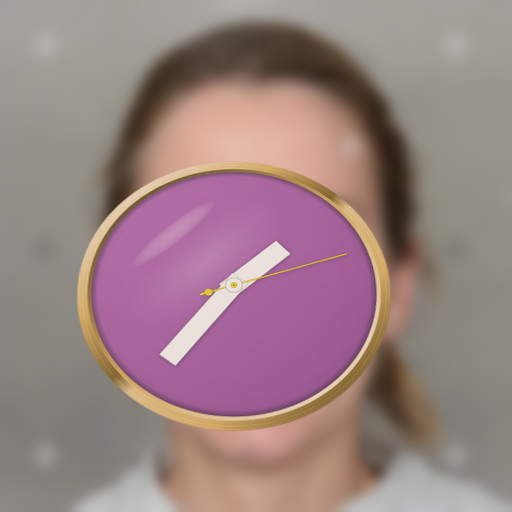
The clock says 1,36,12
